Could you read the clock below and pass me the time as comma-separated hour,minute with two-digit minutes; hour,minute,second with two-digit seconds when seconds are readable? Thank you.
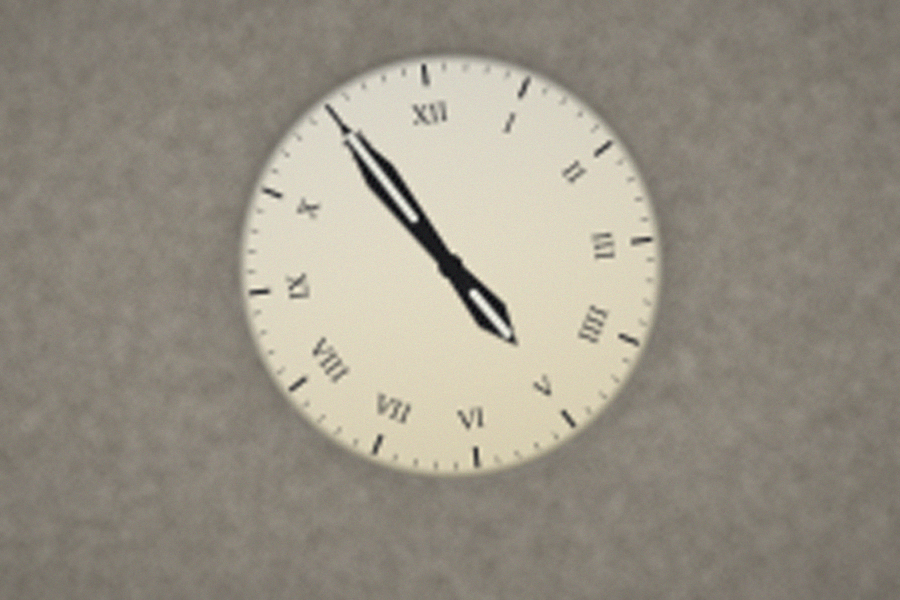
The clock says 4,55
